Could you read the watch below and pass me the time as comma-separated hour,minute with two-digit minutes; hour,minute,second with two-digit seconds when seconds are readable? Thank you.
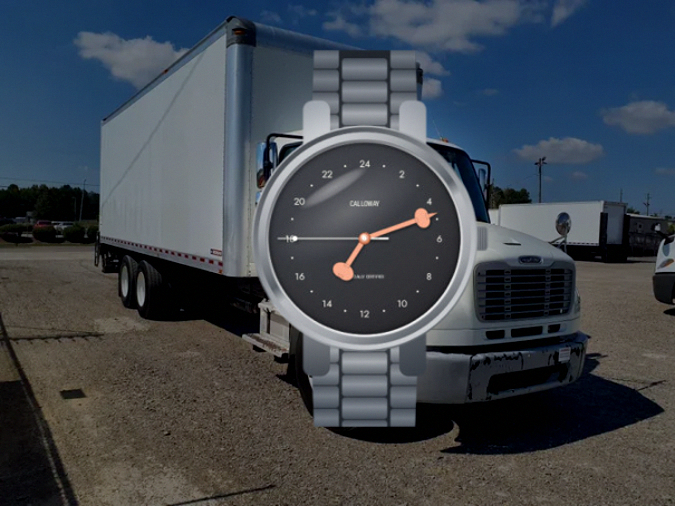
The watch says 14,11,45
